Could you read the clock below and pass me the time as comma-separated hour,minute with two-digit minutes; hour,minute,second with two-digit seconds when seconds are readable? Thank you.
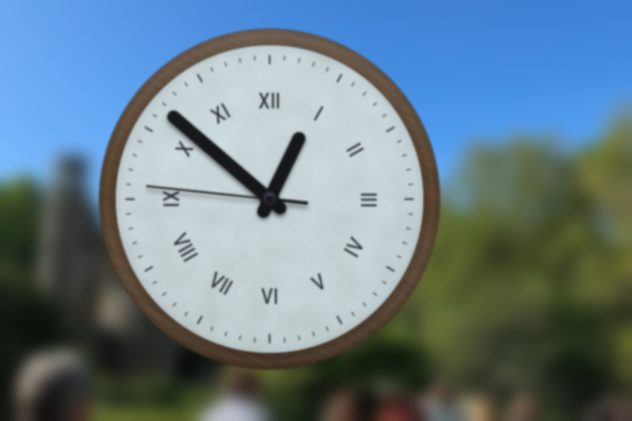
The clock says 12,51,46
